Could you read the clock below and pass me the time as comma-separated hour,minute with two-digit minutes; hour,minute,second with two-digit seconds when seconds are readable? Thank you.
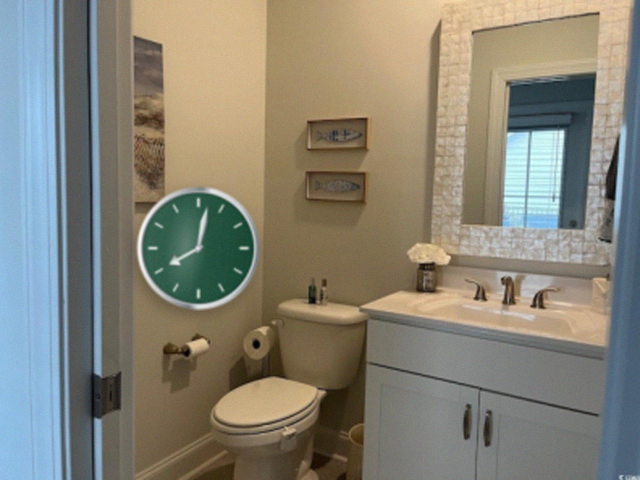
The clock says 8,02
